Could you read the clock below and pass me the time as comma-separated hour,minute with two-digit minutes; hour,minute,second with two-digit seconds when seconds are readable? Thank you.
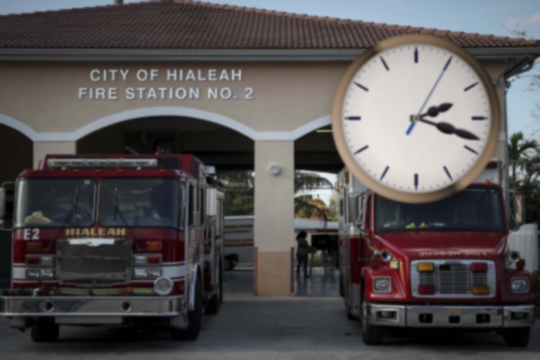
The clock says 2,18,05
